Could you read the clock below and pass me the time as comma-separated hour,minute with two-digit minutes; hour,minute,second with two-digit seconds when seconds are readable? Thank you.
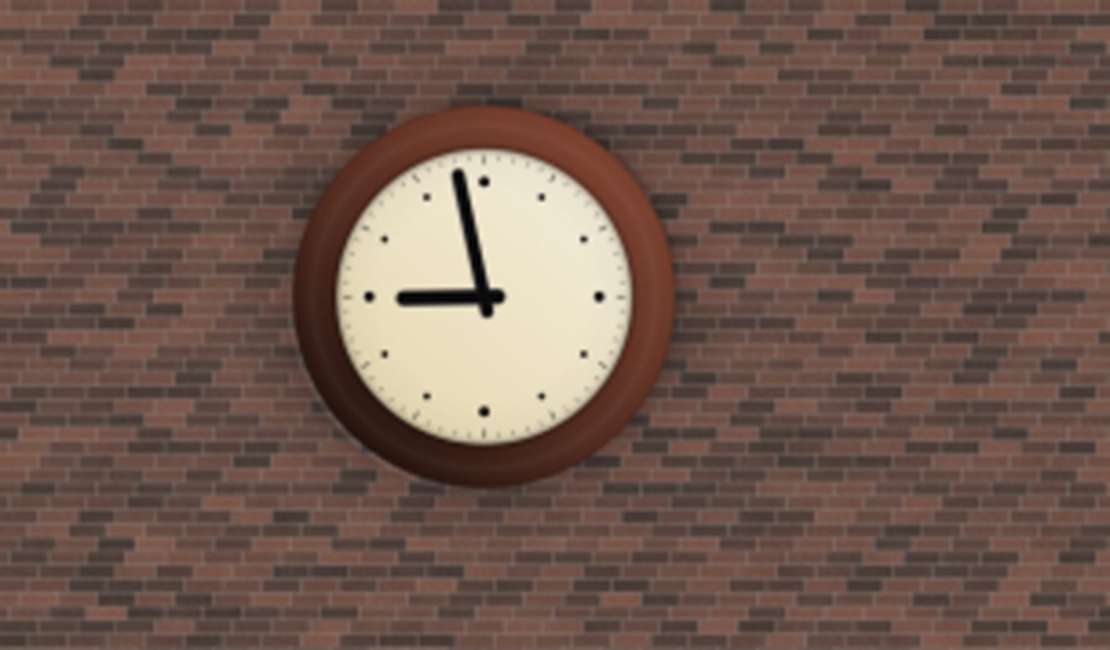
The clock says 8,58
